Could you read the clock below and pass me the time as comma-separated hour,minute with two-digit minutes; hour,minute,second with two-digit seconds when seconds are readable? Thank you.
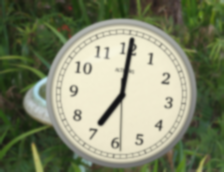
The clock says 7,00,29
